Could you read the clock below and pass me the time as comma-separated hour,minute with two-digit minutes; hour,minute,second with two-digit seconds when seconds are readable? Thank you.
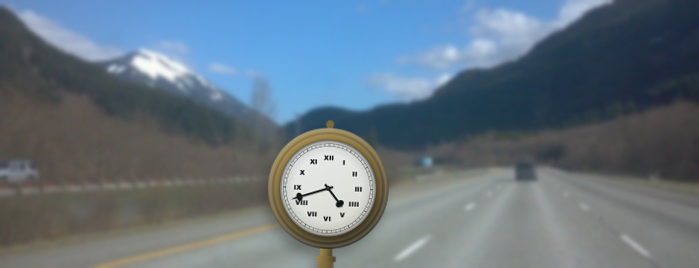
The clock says 4,42
